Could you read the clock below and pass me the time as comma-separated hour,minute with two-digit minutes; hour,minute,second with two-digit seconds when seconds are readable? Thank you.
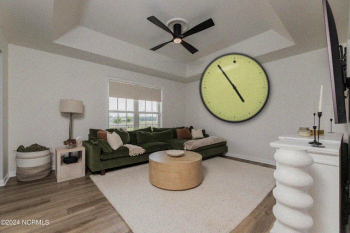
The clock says 4,54
